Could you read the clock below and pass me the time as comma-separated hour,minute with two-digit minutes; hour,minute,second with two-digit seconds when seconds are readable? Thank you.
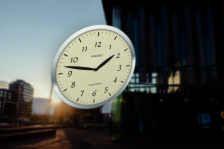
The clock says 1,47
